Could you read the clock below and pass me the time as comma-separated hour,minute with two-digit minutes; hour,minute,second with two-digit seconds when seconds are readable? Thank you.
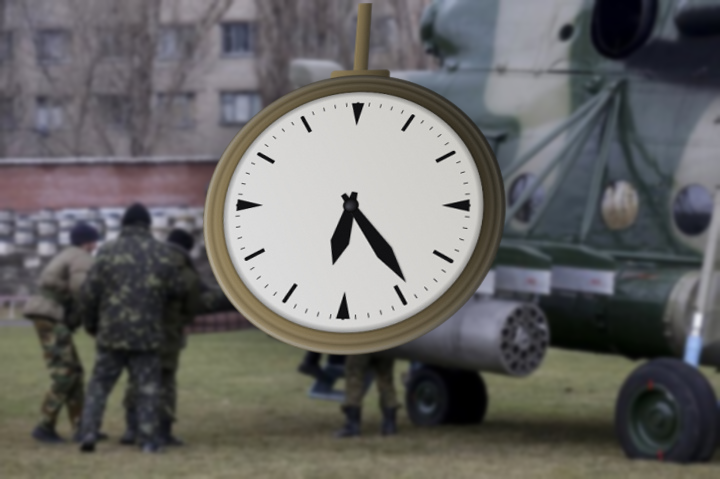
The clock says 6,24
